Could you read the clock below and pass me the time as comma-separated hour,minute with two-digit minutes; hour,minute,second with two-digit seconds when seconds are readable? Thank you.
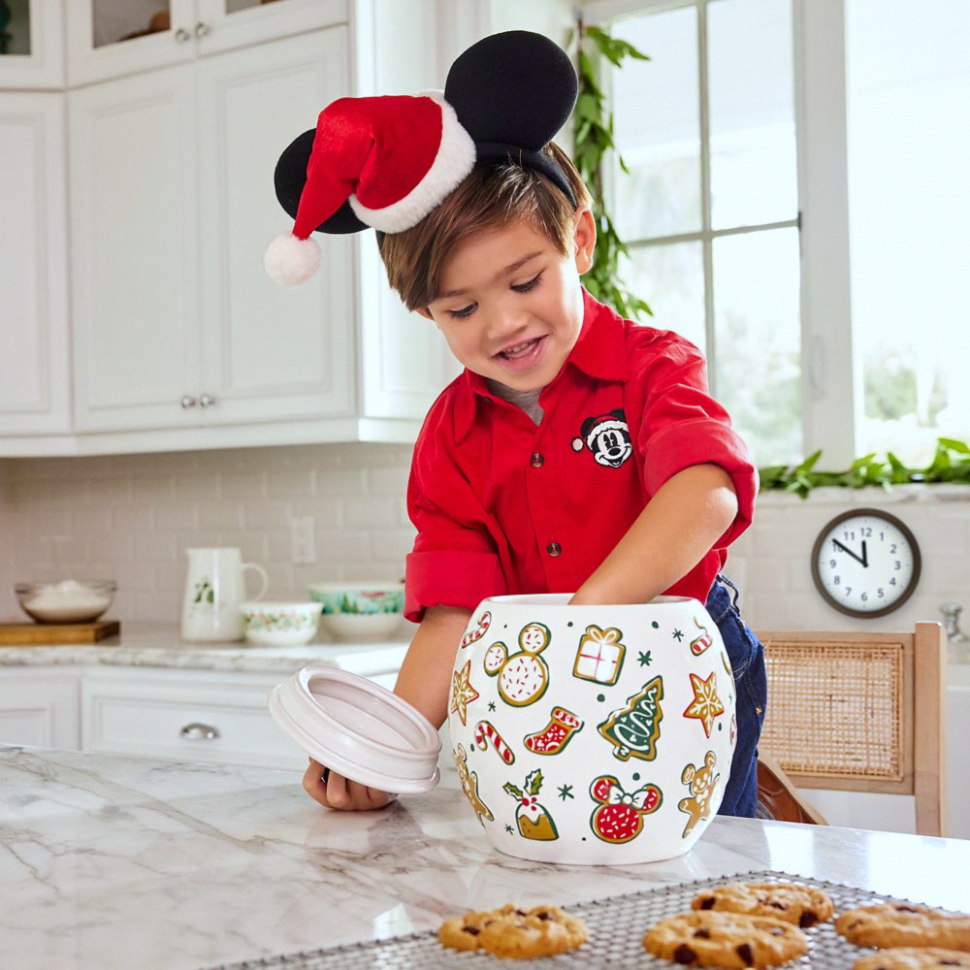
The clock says 11,51
